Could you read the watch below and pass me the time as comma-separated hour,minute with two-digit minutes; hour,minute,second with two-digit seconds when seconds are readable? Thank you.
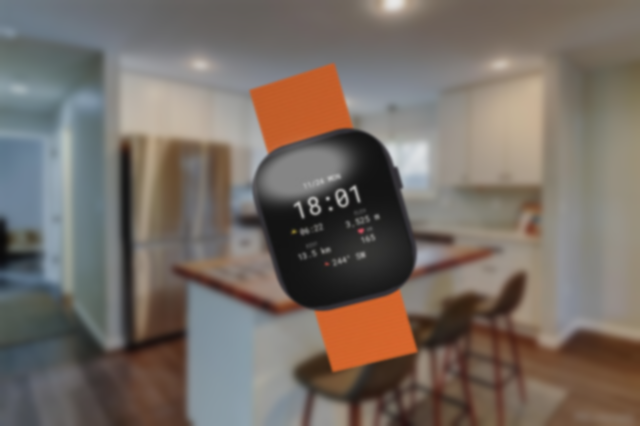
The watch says 18,01
